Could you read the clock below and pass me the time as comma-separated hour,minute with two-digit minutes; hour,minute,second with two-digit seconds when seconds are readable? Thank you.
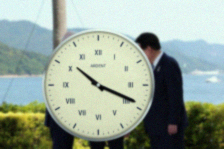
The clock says 10,19
